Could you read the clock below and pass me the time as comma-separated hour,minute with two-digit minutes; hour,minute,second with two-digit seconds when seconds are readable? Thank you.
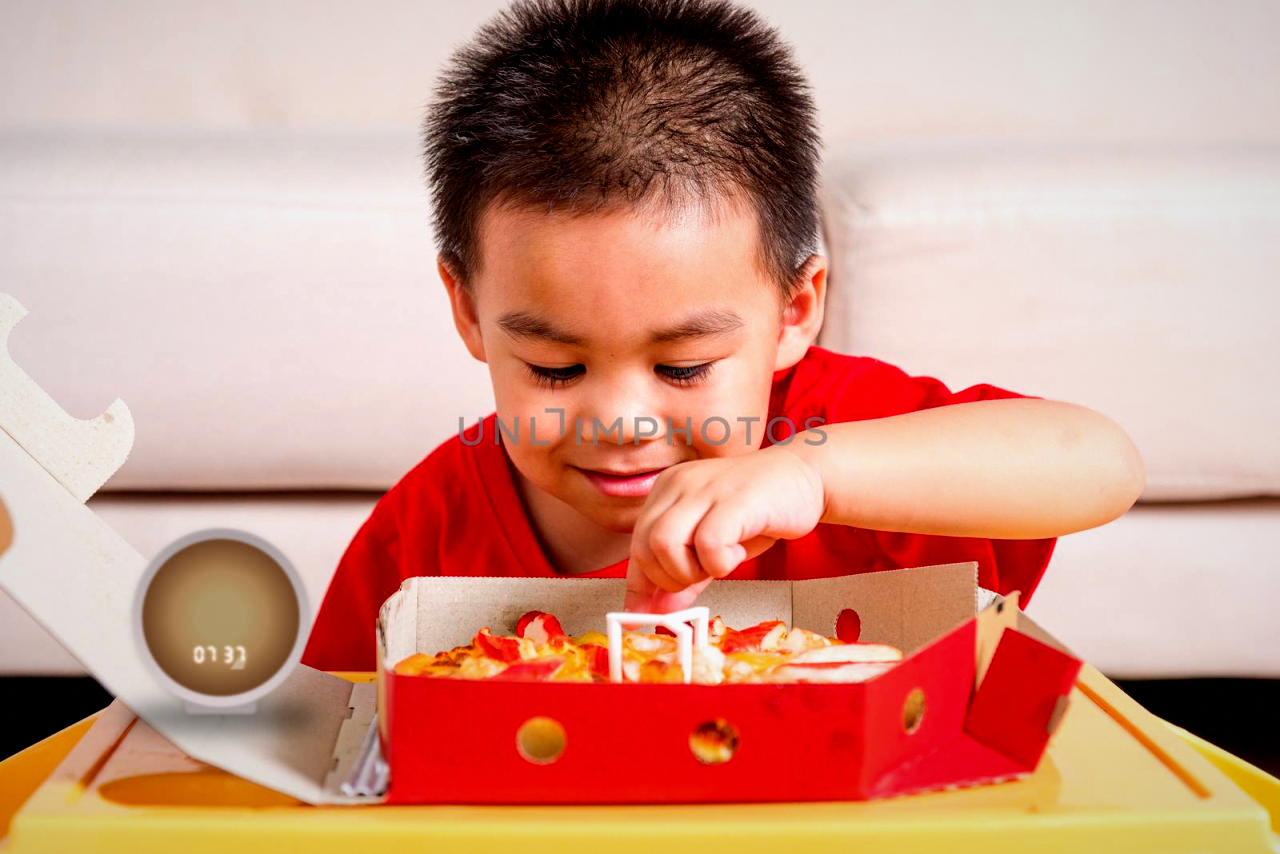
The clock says 7,37
